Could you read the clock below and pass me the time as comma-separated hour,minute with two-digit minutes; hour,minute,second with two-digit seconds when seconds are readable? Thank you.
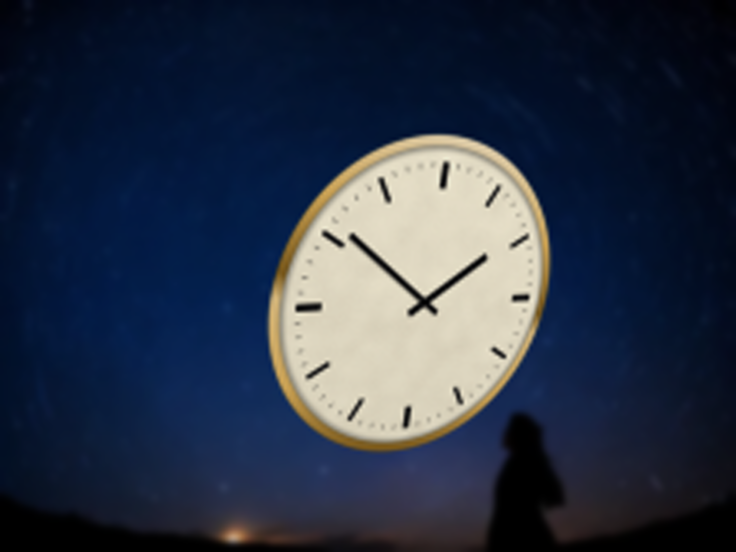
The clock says 1,51
